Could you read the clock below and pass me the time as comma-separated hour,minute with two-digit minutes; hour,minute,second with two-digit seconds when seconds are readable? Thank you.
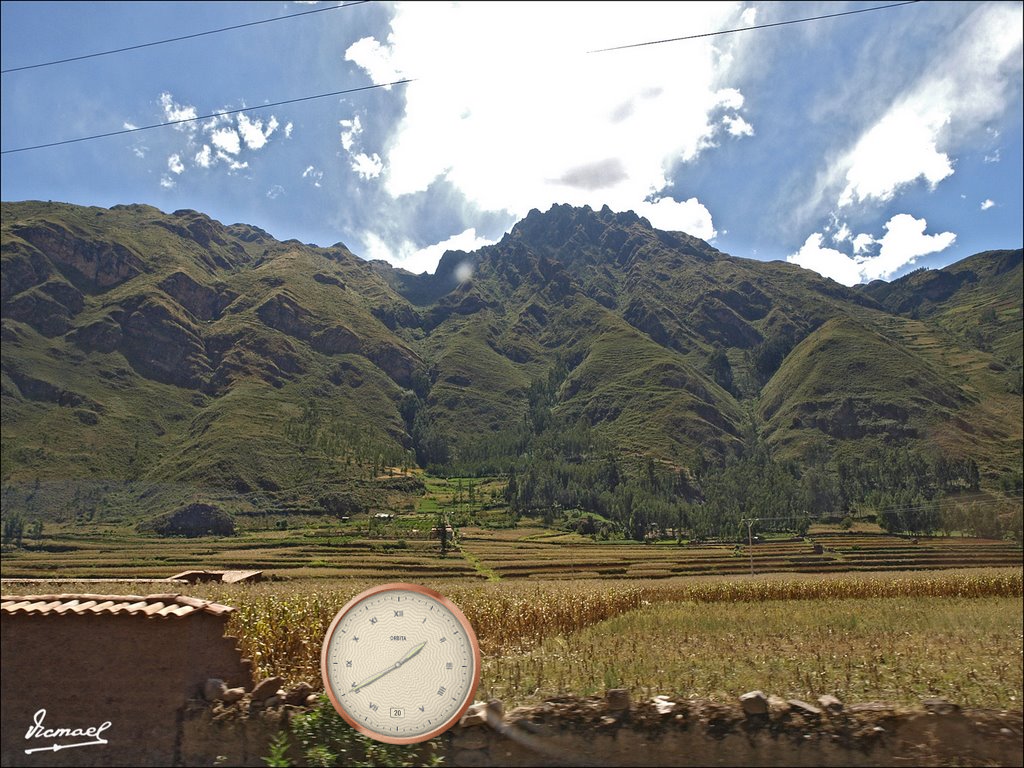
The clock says 1,40
